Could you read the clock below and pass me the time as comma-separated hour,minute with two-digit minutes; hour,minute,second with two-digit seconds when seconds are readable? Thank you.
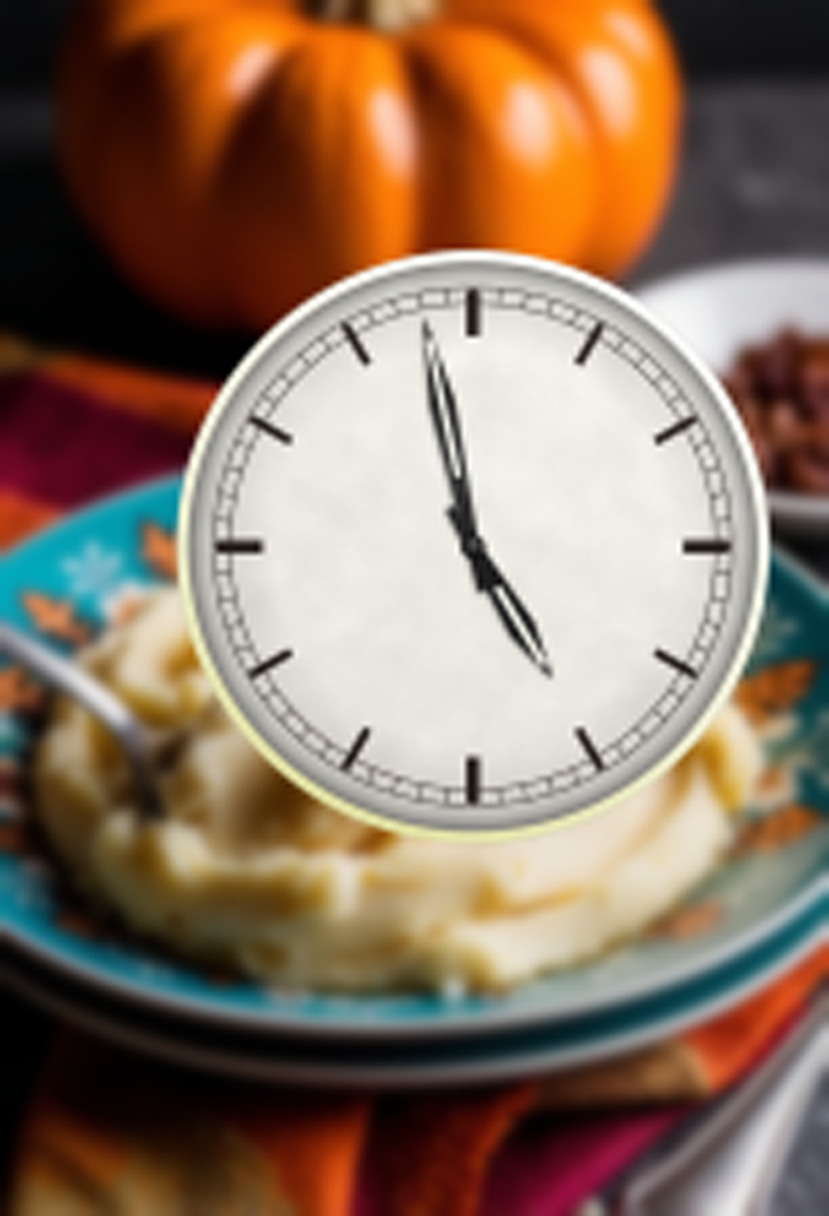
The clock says 4,58
